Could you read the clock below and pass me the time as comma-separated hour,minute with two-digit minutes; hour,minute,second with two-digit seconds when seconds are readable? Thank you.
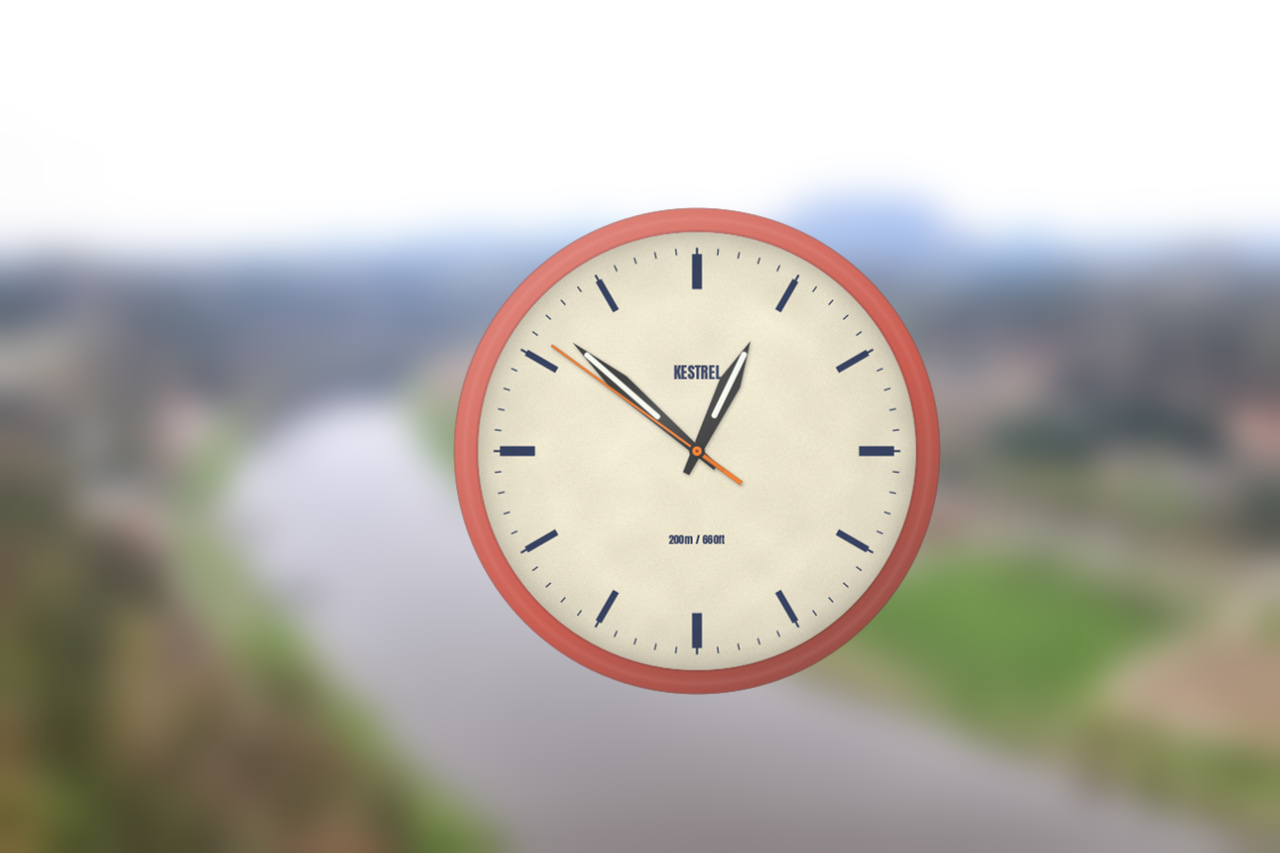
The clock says 12,51,51
